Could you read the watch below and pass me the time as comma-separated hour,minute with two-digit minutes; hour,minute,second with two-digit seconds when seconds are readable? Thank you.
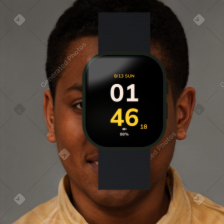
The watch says 1,46
